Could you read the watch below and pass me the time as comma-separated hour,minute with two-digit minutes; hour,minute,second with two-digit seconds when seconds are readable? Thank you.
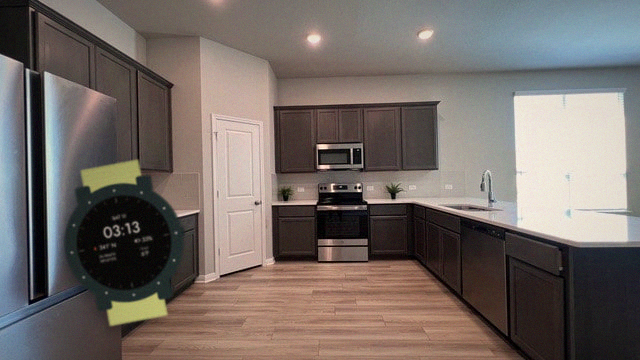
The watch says 3,13
